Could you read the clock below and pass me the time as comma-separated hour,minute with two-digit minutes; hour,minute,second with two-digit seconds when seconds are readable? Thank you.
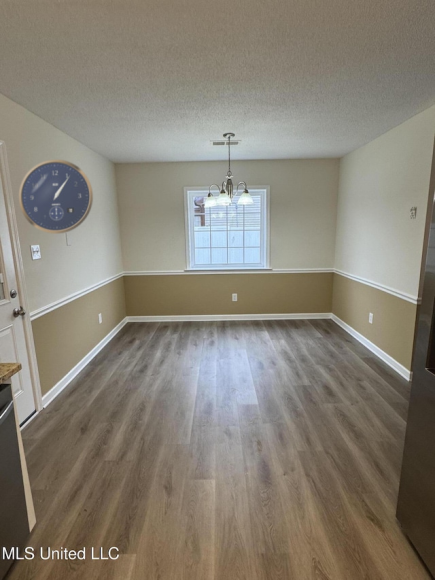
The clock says 1,06
